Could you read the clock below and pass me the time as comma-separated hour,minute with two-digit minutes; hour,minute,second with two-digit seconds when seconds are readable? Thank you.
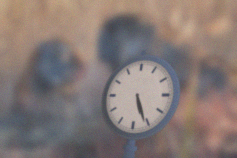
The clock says 5,26
